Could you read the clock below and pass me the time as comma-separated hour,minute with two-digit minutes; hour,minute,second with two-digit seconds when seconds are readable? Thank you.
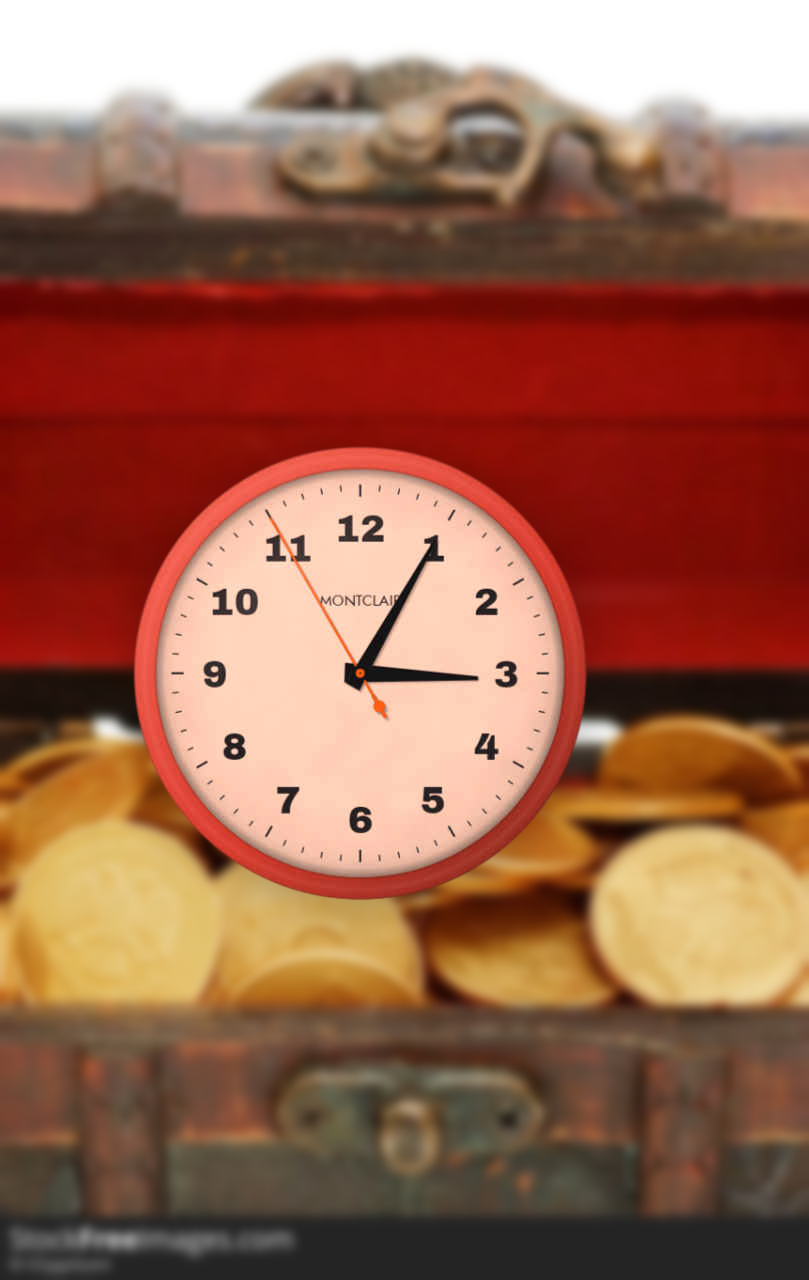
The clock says 3,04,55
